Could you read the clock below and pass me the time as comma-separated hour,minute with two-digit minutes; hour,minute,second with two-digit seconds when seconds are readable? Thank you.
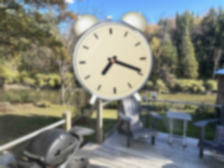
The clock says 7,19
